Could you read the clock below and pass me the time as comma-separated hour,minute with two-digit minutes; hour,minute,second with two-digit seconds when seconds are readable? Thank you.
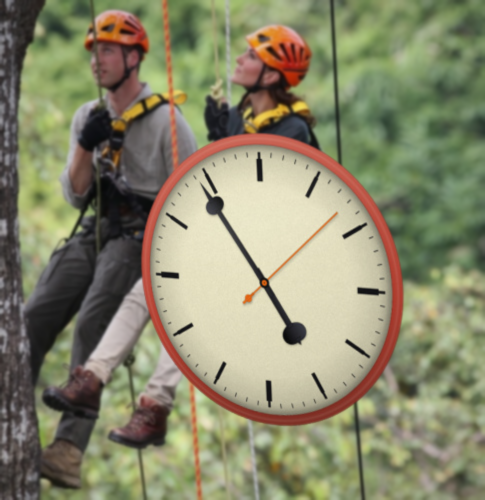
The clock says 4,54,08
